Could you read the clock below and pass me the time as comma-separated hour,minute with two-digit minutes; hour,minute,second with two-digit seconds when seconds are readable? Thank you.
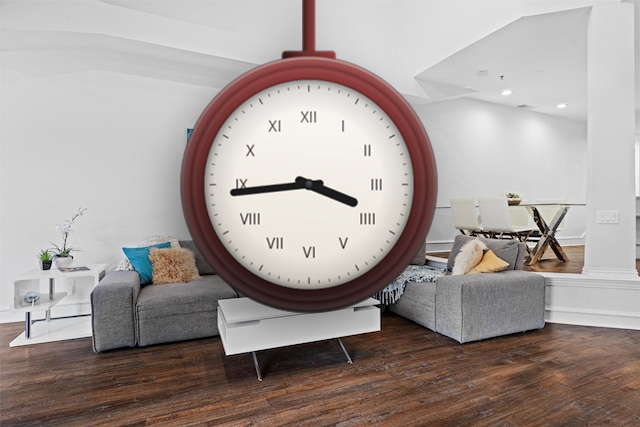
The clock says 3,44
